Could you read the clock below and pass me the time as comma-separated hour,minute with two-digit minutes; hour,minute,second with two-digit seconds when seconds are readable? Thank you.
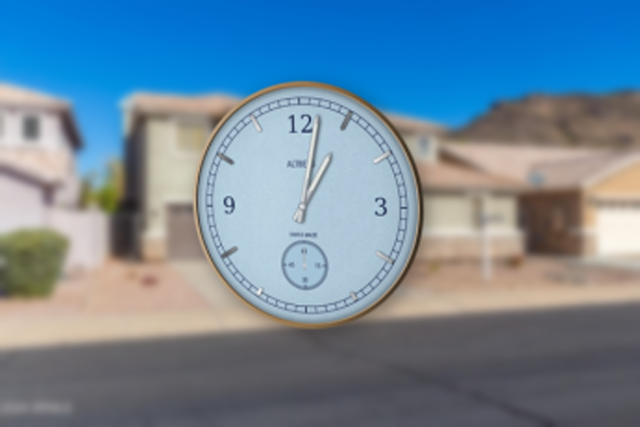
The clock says 1,02
